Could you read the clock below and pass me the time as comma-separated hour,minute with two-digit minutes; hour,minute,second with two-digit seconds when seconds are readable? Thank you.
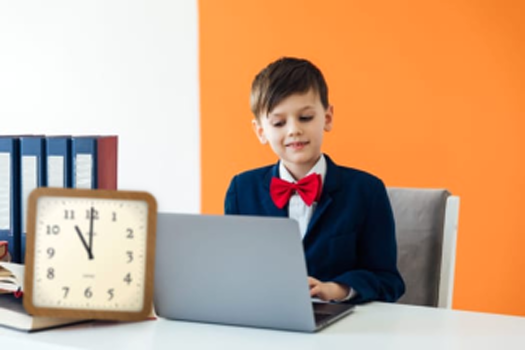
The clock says 11,00
